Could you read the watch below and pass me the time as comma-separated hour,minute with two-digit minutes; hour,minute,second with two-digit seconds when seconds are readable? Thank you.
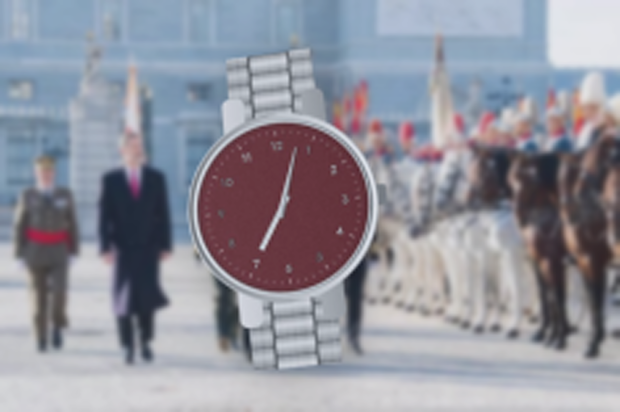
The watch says 7,03
